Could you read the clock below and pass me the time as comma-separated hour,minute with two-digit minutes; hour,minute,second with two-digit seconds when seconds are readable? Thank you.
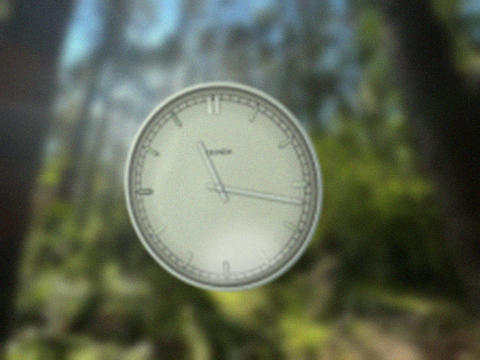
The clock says 11,17
